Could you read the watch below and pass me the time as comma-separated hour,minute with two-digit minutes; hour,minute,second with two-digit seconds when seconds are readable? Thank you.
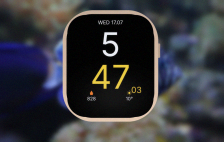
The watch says 5,47,03
